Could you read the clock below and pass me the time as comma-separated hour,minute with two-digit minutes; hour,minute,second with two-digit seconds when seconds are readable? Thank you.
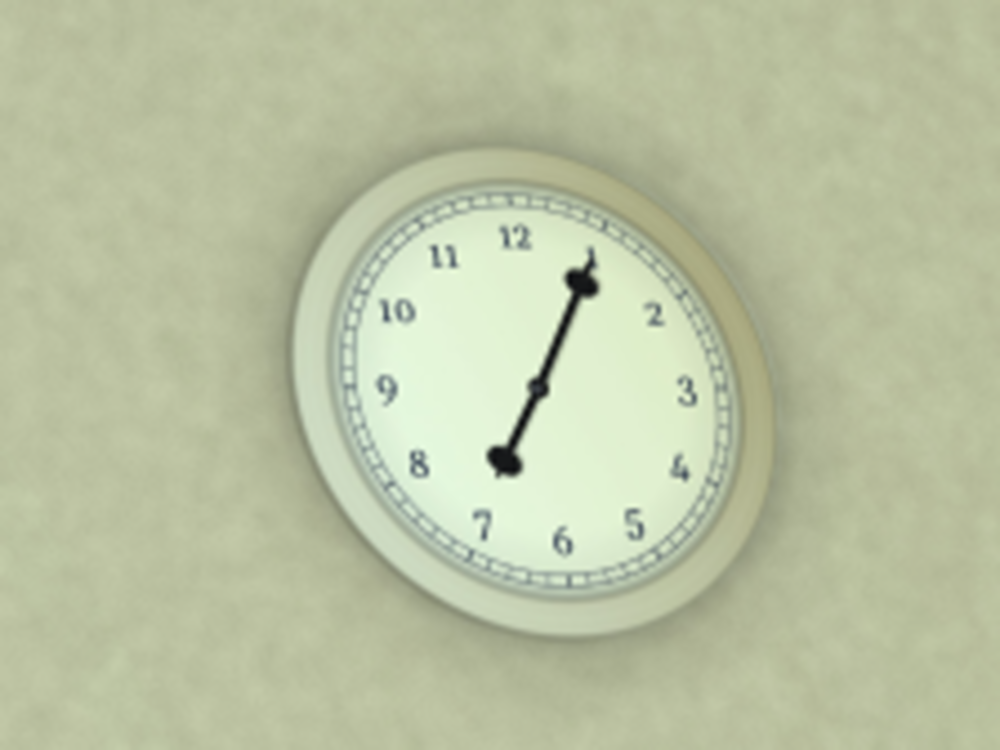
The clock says 7,05
